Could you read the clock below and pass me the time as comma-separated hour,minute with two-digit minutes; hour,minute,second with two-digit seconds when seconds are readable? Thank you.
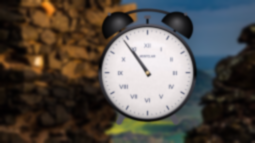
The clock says 10,54
